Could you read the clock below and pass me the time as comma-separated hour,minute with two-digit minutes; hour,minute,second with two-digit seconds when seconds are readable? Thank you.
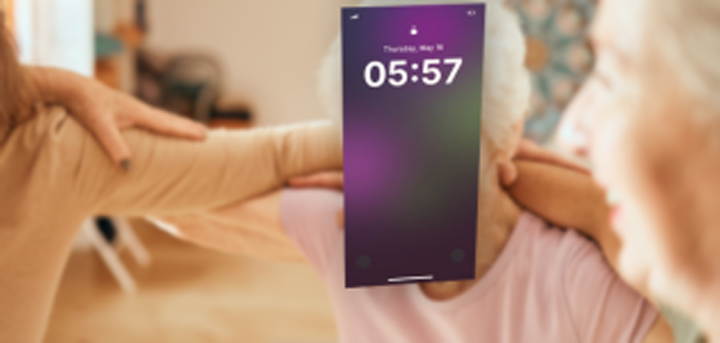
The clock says 5,57
